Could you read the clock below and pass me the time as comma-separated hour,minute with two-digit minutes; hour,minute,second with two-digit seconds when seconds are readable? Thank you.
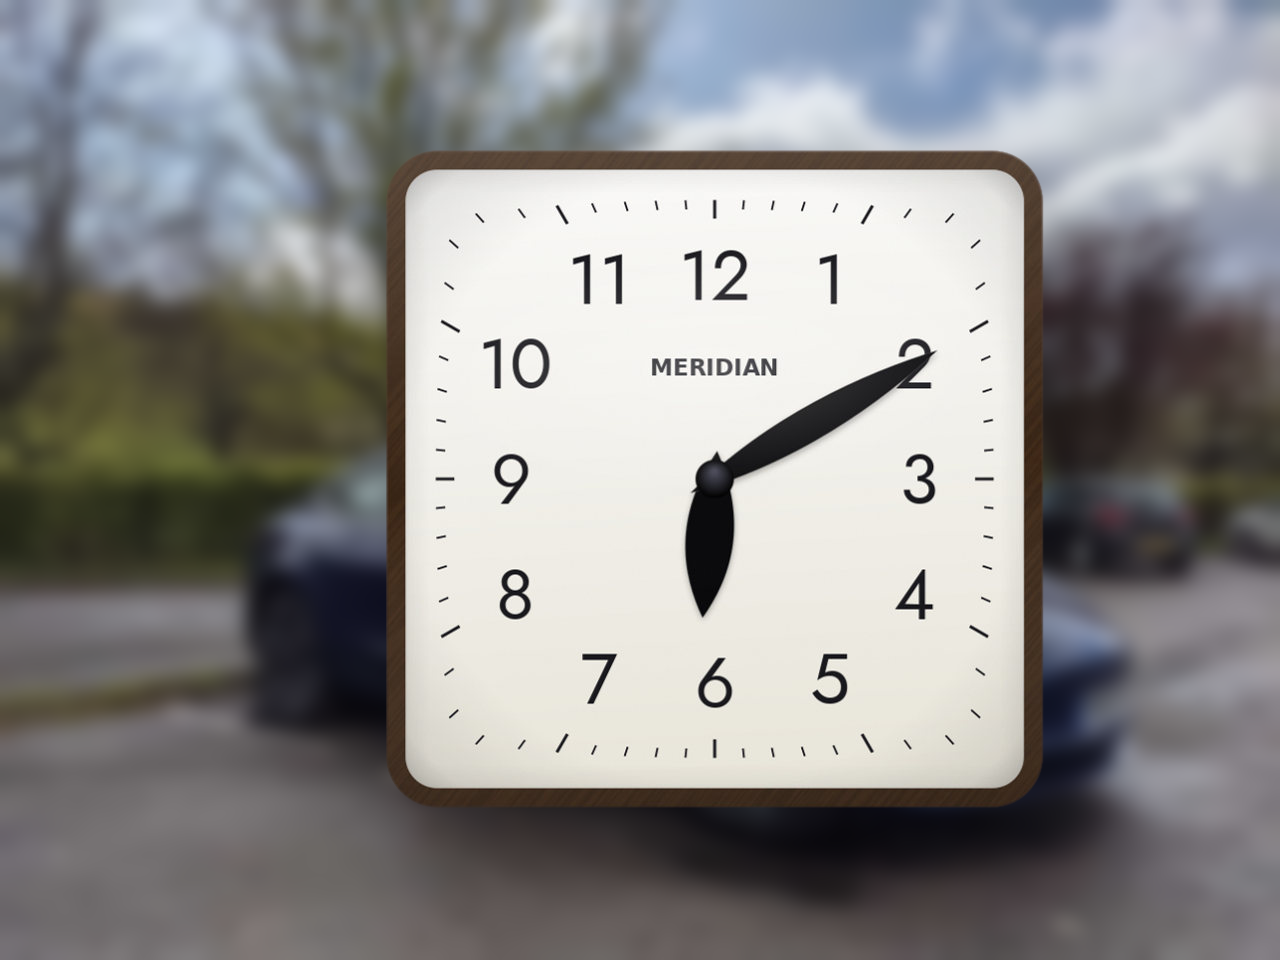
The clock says 6,10
